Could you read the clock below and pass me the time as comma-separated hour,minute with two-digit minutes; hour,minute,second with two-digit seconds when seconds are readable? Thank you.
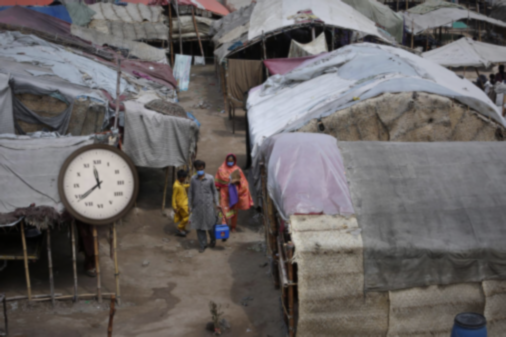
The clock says 11,39
